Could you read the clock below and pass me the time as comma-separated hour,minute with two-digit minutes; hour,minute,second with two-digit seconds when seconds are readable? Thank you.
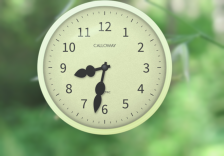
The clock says 8,32
